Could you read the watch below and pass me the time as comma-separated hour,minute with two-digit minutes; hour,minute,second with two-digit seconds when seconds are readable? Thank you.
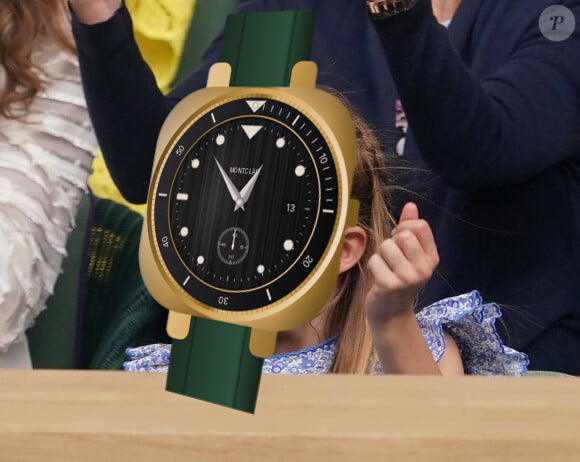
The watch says 12,53
